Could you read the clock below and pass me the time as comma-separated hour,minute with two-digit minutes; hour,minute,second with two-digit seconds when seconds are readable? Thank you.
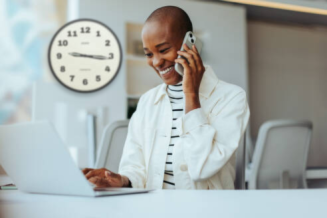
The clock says 9,16
